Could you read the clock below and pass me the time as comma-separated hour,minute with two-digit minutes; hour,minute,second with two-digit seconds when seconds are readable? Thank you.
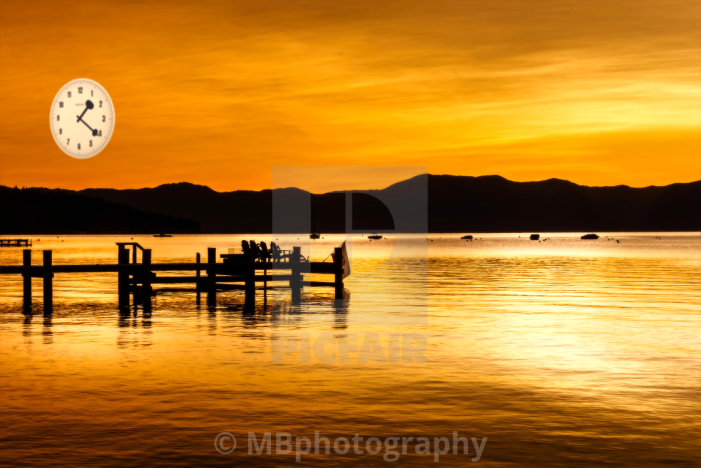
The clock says 1,21
